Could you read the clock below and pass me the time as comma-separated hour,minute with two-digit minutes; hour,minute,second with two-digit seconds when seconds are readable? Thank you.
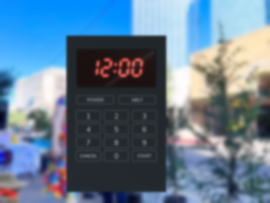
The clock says 12,00
